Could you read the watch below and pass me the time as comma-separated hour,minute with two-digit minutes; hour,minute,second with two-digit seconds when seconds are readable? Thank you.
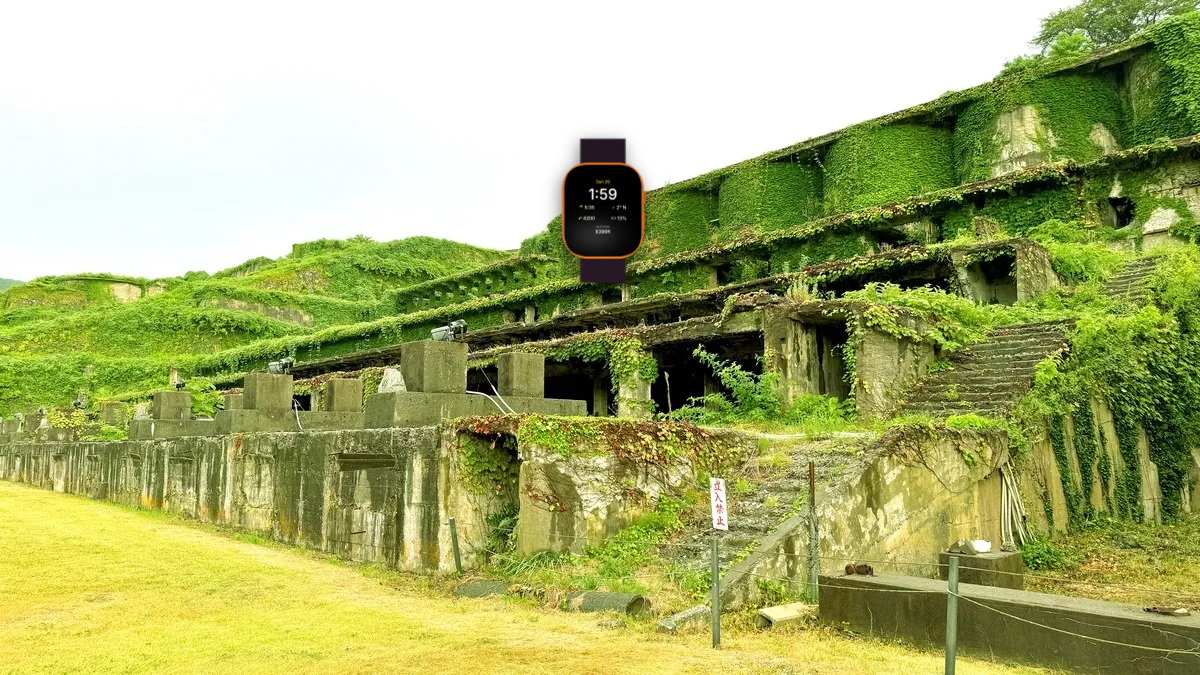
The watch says 1,59
